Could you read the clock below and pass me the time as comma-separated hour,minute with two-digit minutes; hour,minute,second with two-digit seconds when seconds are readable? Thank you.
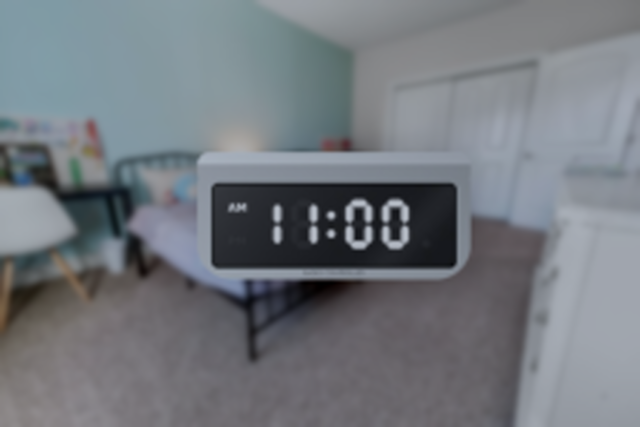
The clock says 11,00
